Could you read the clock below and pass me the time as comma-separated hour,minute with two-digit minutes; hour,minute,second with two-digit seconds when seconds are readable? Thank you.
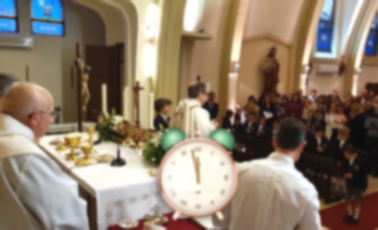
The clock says 11,58
